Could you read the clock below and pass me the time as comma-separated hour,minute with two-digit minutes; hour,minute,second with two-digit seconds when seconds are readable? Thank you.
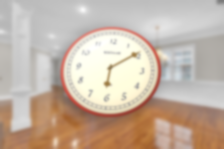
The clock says 6,09
